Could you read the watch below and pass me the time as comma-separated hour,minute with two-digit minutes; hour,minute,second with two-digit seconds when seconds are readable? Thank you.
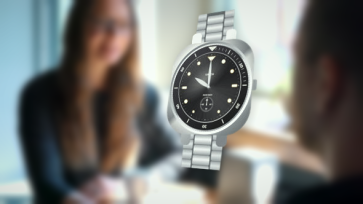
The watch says 10,00
